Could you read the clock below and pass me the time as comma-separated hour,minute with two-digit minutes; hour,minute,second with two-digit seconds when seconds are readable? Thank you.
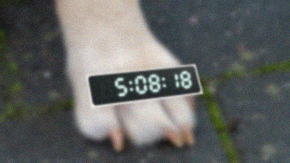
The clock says 5,08,18
